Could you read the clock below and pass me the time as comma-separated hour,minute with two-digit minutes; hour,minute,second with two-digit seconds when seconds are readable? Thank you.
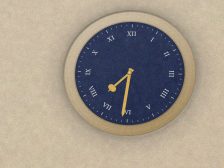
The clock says 7,31
